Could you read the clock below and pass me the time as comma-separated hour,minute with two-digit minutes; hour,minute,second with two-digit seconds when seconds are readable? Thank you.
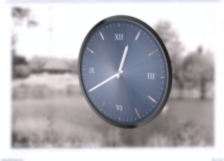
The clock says 12,40
